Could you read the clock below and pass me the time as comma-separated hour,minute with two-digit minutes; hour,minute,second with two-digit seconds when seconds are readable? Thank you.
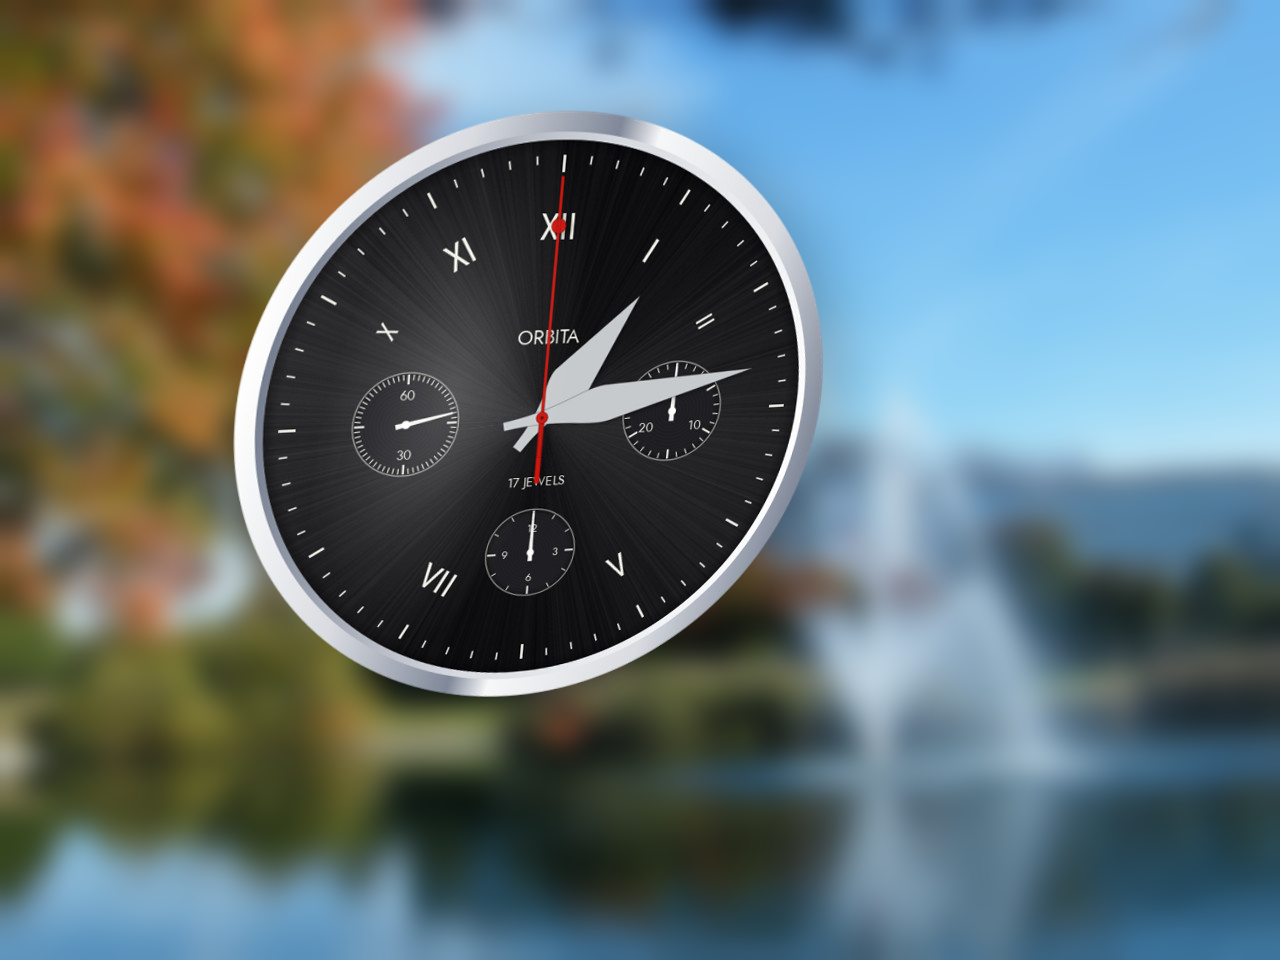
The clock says 1,13,13
